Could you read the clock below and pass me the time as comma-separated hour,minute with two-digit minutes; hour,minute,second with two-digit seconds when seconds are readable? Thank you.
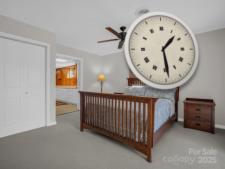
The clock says 1,29
